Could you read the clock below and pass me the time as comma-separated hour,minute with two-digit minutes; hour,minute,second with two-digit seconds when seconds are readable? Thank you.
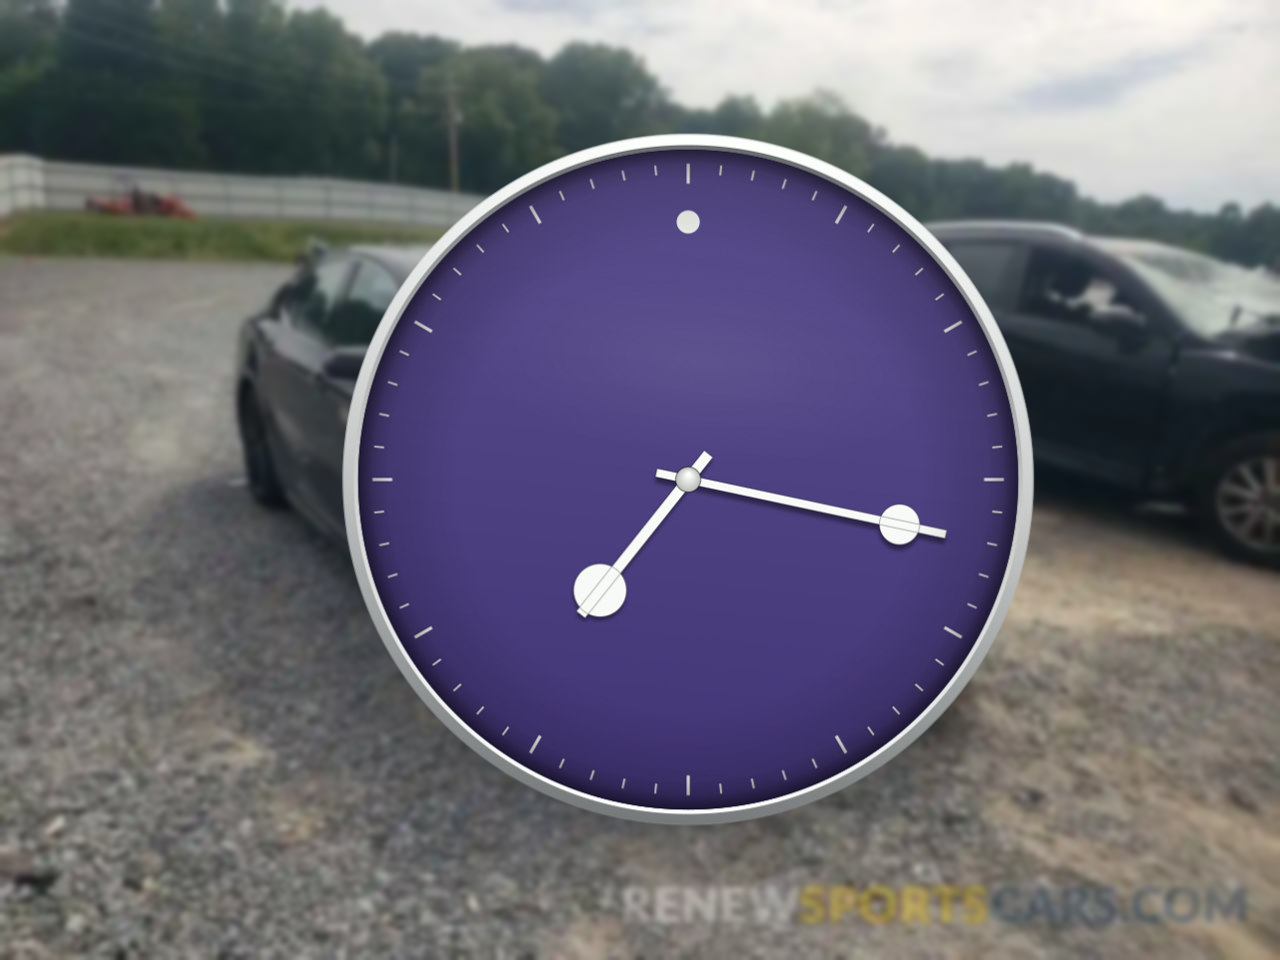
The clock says 7,17
